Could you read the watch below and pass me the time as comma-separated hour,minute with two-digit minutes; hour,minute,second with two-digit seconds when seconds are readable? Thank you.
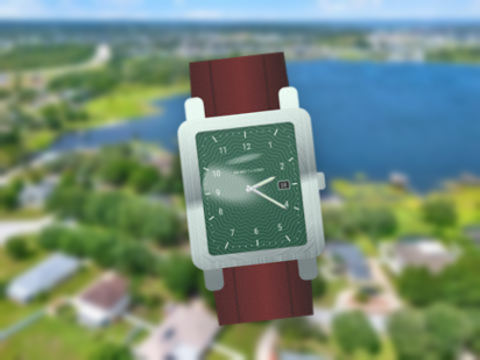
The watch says 2,21
